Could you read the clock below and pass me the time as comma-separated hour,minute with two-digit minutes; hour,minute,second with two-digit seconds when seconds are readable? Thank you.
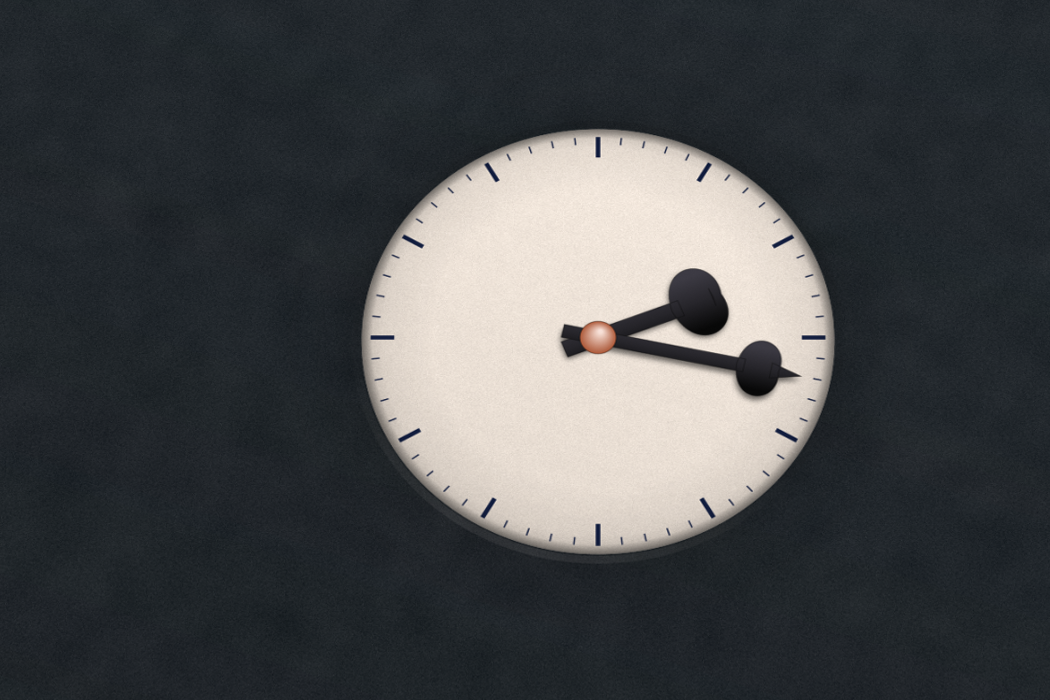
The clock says 2,17
